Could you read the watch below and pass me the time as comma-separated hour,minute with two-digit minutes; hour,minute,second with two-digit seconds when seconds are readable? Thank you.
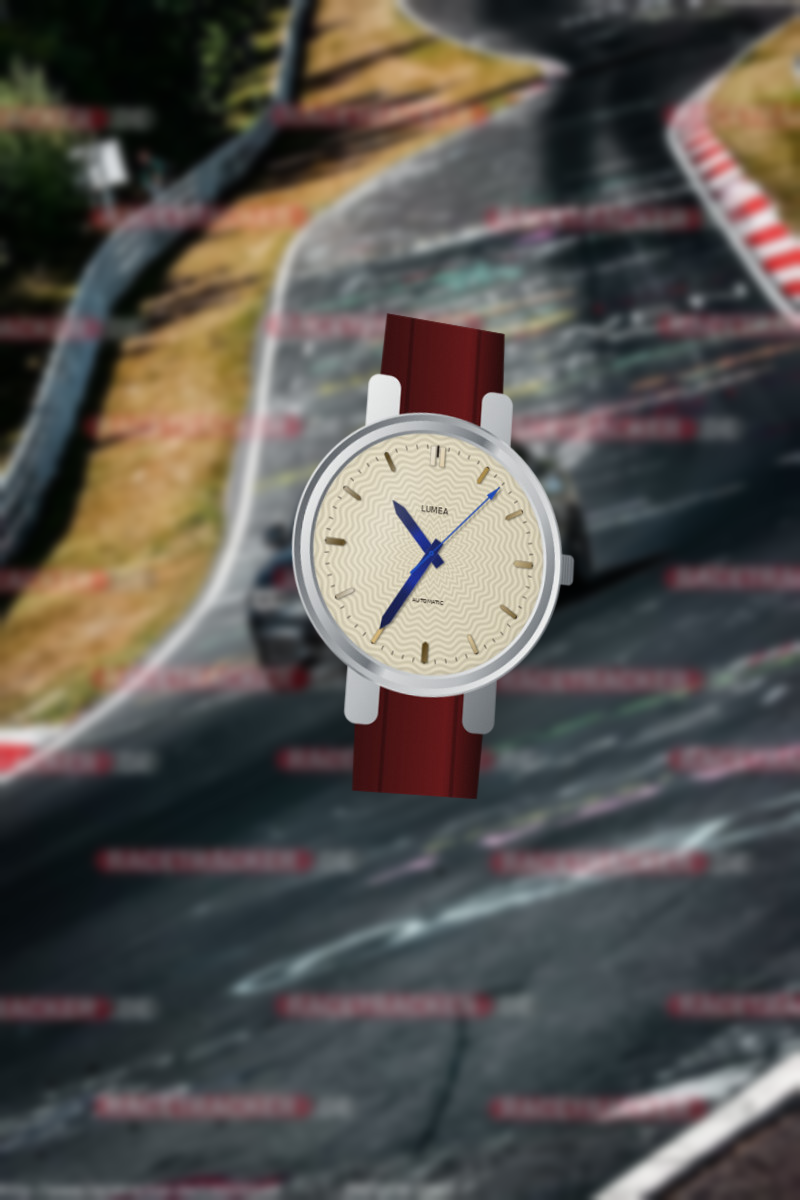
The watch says 10,35,07
